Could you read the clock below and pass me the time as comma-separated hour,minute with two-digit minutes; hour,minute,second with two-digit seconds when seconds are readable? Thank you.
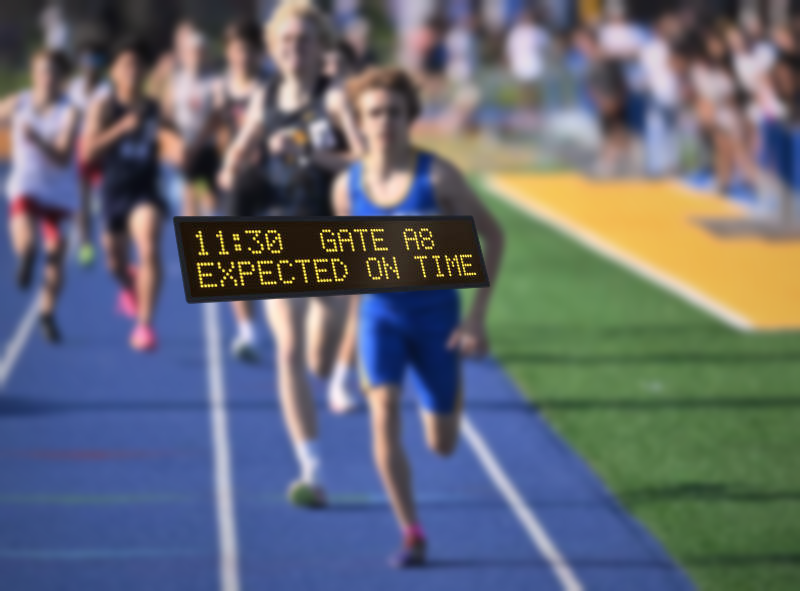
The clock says 11,30
